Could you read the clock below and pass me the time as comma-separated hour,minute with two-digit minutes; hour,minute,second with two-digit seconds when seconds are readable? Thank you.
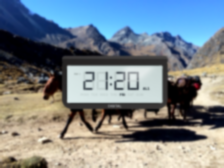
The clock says 21,20
